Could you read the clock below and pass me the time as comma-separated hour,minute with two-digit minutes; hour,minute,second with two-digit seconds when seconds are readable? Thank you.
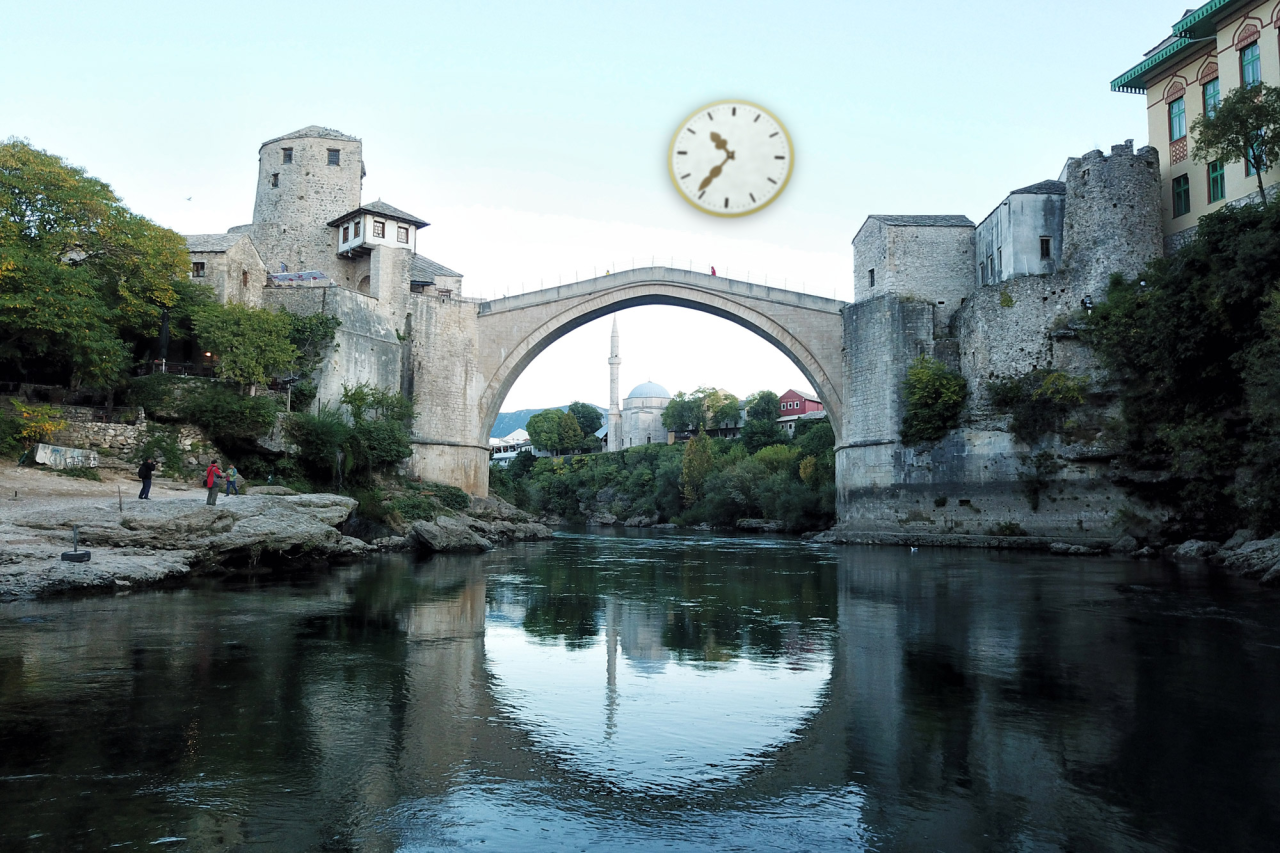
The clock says 10,36
